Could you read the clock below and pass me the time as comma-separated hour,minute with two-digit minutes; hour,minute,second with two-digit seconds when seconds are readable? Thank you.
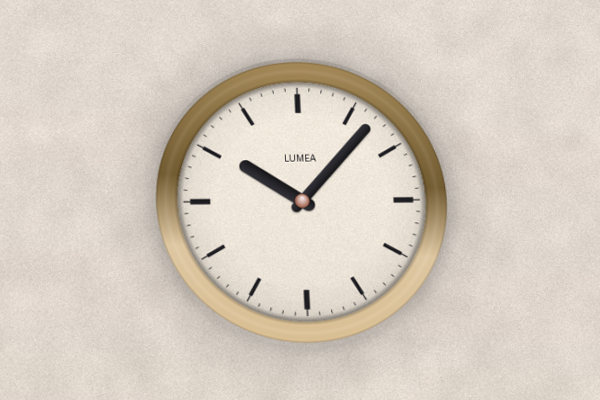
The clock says 10,07
